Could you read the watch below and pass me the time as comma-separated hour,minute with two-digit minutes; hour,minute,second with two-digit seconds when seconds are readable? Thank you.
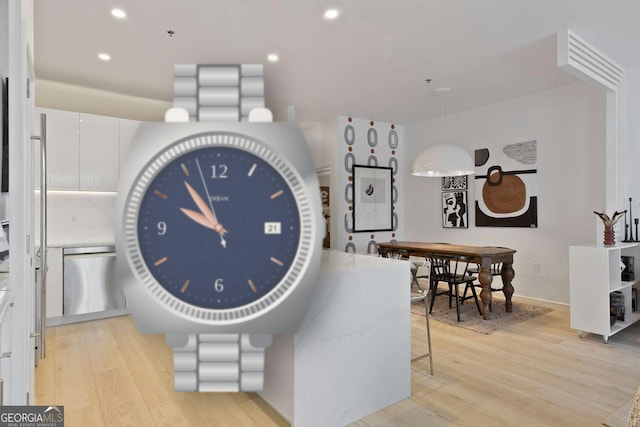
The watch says 9,53,57
